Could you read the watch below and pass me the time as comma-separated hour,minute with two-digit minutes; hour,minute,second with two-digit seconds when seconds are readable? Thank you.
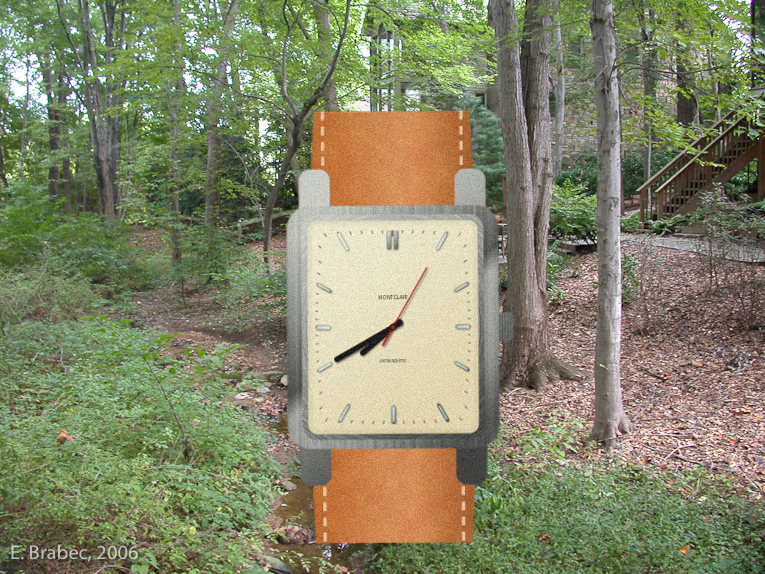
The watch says 7,40,05
